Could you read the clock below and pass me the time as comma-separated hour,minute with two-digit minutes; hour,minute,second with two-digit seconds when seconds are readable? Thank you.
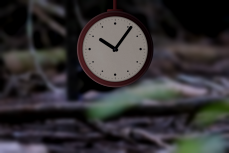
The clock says 10,06
